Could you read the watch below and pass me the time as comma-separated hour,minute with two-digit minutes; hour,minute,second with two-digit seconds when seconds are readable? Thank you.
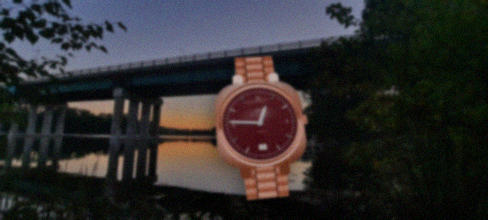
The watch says 12,46
